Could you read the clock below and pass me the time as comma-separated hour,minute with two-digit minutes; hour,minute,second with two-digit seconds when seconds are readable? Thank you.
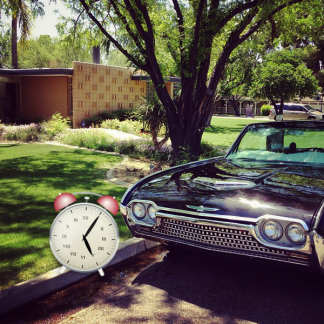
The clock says 5,05
